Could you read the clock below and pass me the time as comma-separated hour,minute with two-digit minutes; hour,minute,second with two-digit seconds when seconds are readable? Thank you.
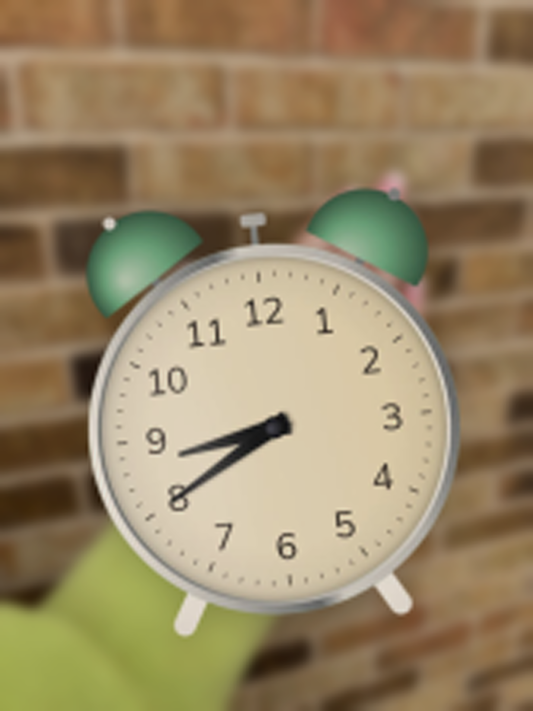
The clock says 8,40
